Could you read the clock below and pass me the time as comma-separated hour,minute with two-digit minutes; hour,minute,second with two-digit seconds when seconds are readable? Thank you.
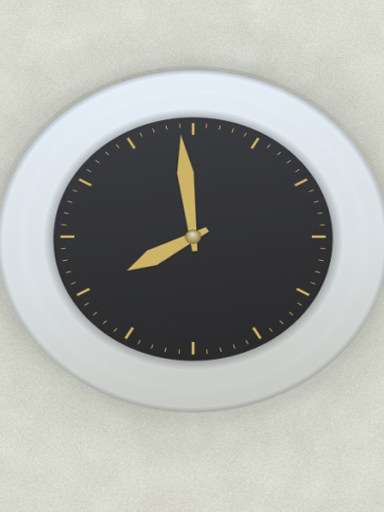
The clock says 7,59
